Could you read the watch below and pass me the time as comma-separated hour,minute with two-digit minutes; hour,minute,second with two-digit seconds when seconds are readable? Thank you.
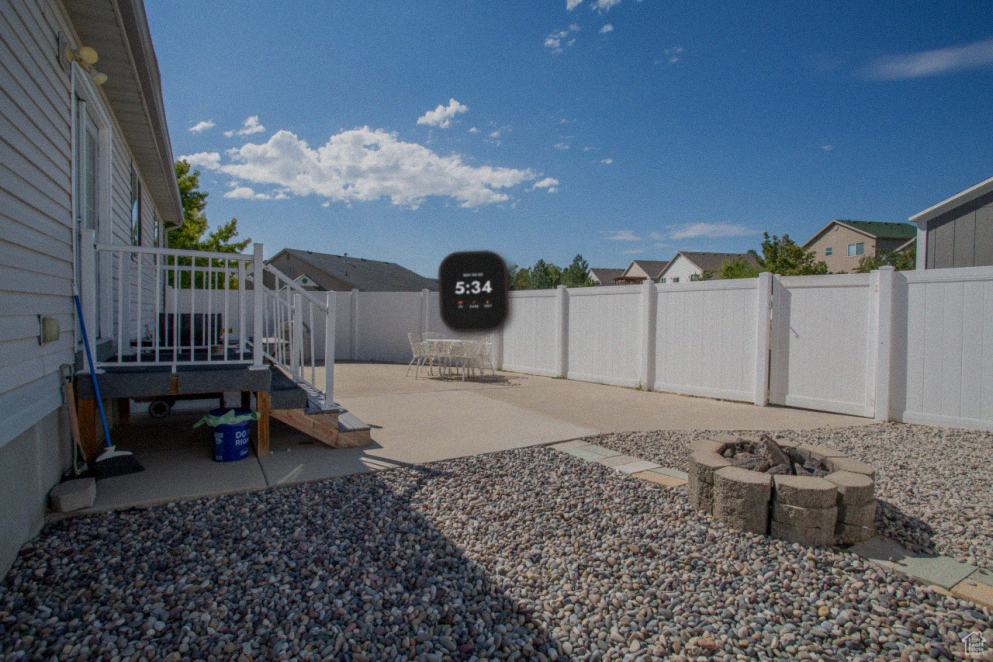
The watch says 5,34
